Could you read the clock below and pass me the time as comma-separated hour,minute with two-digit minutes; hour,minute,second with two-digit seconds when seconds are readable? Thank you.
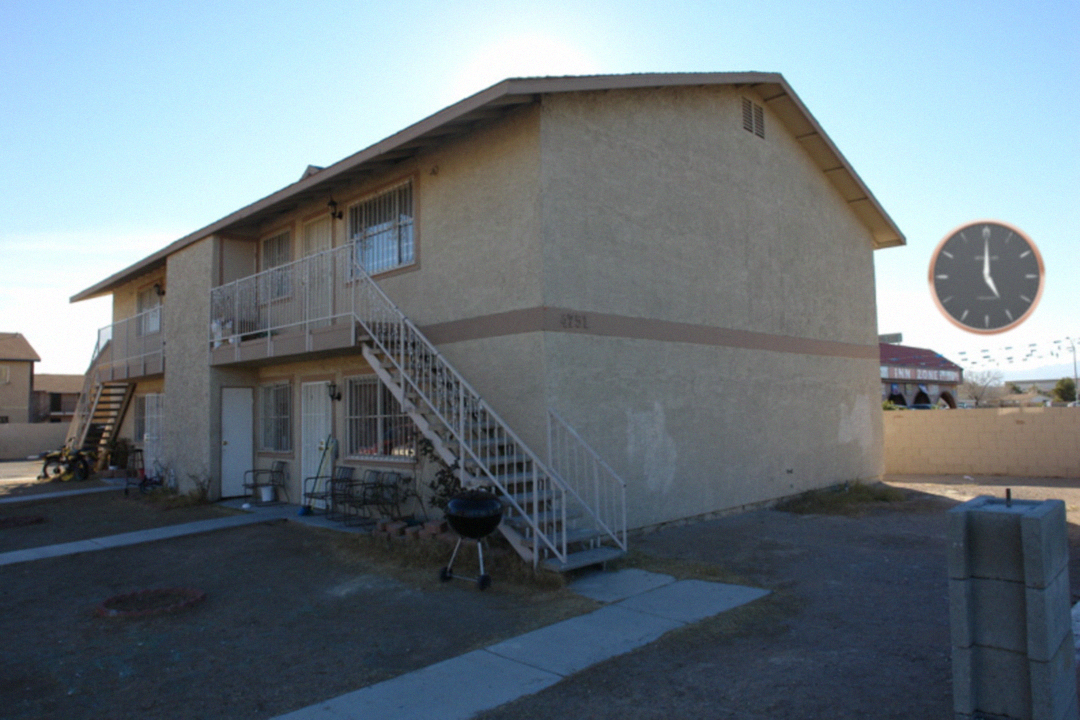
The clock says 5,00
